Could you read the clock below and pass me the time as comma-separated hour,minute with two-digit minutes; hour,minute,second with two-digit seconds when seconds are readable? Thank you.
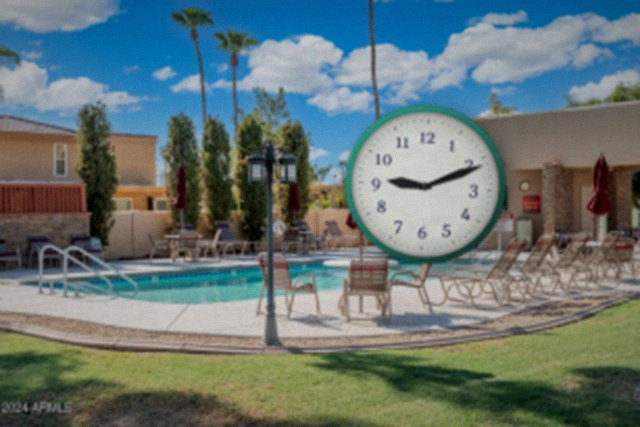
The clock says 9,11
